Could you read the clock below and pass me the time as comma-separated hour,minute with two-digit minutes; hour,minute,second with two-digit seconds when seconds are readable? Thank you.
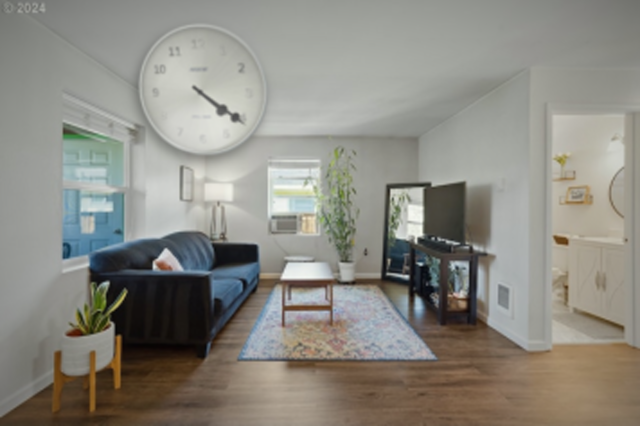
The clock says 4,21
